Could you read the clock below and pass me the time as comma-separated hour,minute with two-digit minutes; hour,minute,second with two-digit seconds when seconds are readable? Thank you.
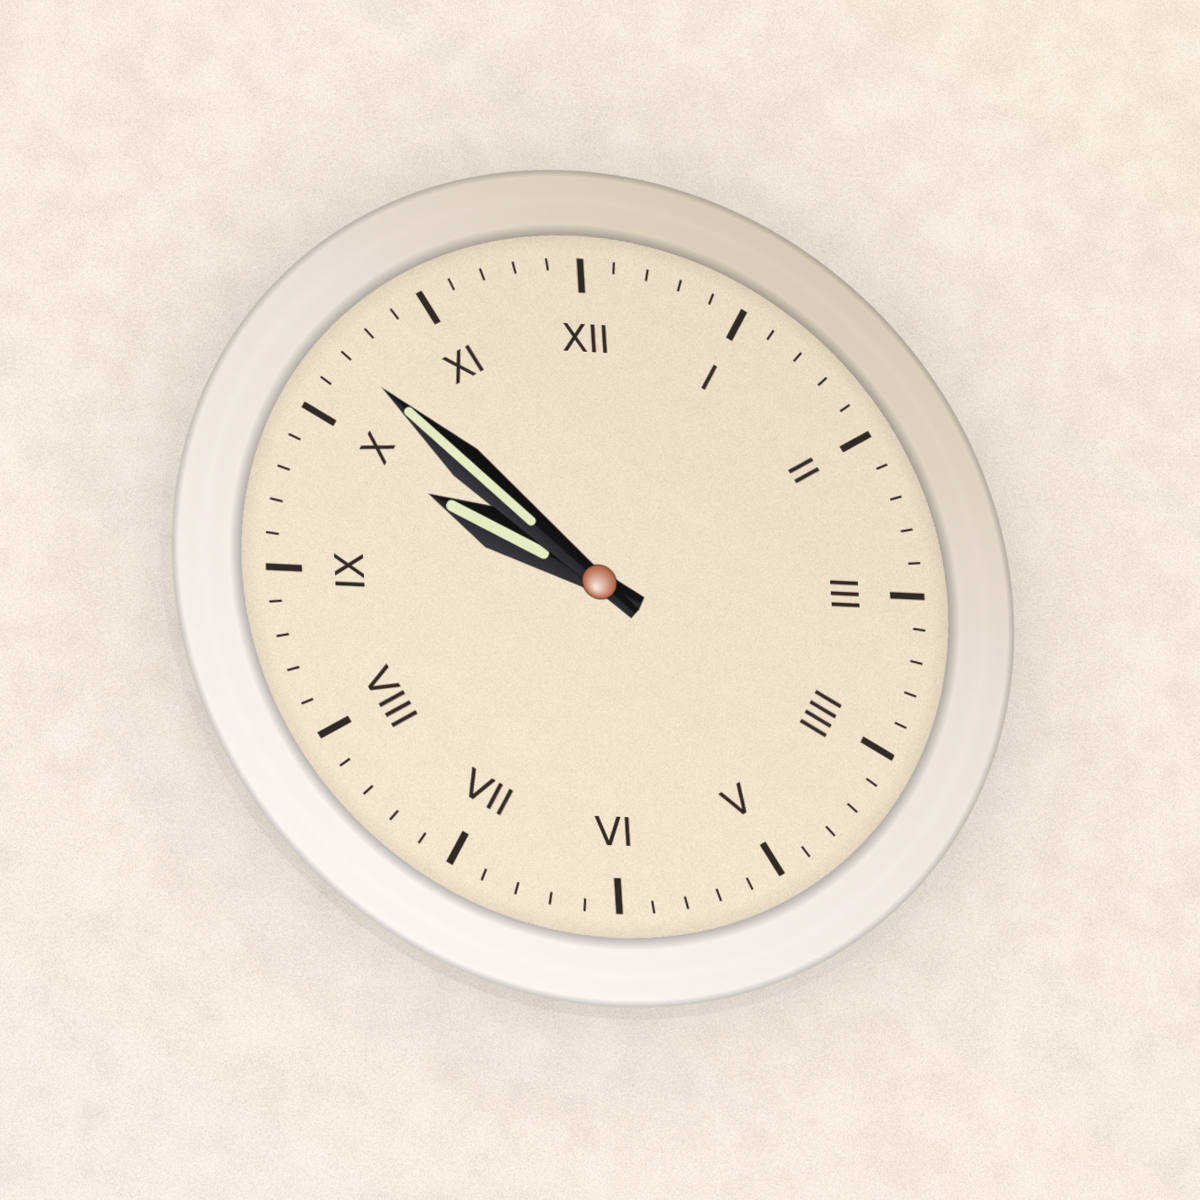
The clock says 9,52
